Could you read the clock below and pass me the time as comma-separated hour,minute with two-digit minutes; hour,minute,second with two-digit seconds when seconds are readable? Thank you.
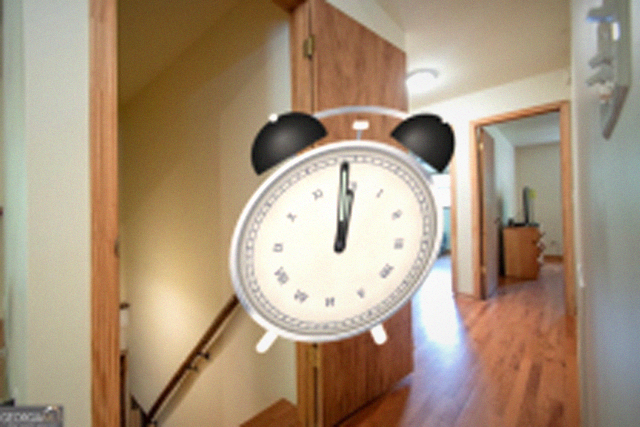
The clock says 11,59
